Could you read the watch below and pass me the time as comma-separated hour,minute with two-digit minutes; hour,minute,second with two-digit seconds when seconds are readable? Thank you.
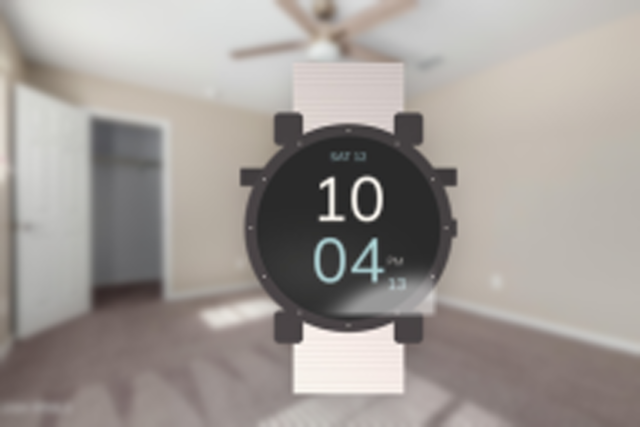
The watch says 10,04
